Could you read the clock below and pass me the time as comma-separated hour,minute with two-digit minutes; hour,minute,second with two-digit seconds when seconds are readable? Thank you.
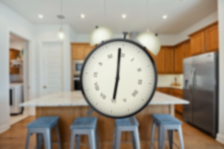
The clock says 5,59
